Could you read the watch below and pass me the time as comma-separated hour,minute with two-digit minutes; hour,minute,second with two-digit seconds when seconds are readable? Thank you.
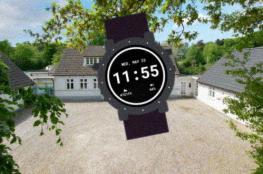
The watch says 11,55
